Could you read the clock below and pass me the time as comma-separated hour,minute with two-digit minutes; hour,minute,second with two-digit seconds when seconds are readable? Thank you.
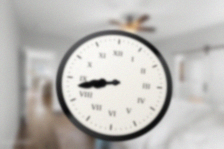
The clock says 8,43
